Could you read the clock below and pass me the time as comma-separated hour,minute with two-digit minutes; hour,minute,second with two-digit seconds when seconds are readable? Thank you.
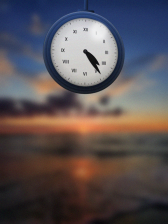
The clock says 4,24
